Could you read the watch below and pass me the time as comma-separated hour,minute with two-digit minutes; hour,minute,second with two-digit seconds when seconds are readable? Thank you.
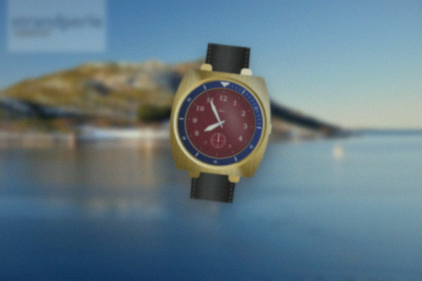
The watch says 7,55
